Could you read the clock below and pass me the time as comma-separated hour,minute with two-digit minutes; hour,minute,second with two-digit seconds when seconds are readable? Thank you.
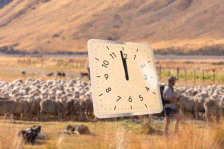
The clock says 11,59
